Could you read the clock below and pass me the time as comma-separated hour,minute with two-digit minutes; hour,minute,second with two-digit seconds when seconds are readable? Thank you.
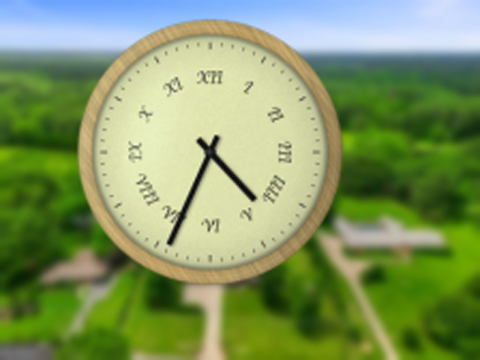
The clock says 4,34
